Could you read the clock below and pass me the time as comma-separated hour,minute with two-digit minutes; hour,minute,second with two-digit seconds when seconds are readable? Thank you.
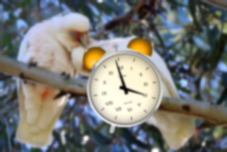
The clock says 3,59
